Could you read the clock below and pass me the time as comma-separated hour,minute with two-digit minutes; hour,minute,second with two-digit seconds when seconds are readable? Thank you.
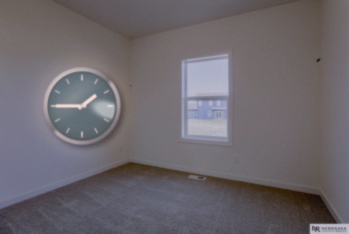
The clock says 1,45
